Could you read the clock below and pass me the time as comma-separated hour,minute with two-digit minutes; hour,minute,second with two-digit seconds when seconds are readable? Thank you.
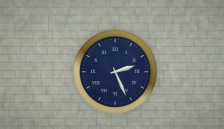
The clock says 2,26
